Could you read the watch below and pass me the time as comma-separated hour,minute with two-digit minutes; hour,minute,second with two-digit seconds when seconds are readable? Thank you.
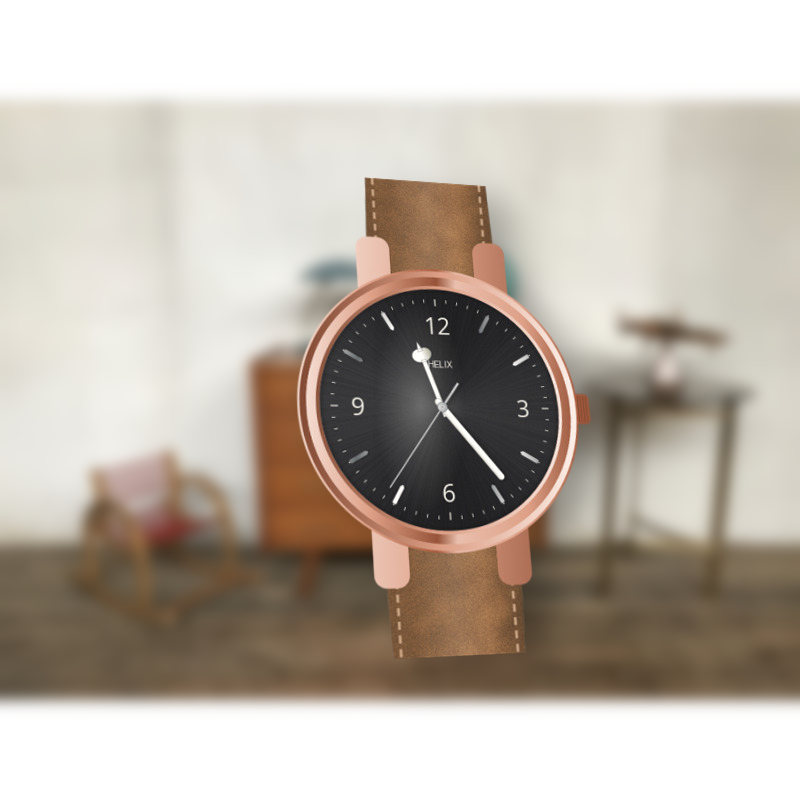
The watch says 11,23,36
